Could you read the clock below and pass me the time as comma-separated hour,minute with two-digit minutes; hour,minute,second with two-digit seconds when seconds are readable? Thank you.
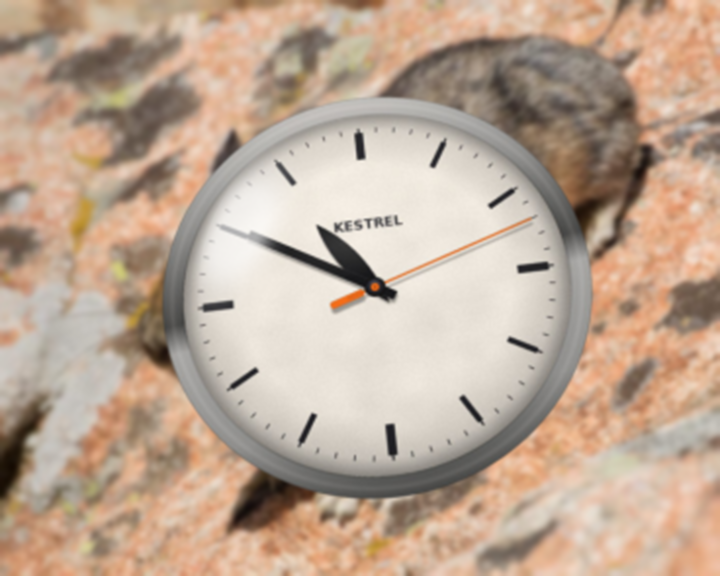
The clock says 10,50,12
